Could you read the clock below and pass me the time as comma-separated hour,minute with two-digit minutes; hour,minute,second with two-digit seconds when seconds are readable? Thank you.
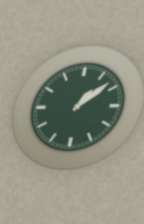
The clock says 1,08
